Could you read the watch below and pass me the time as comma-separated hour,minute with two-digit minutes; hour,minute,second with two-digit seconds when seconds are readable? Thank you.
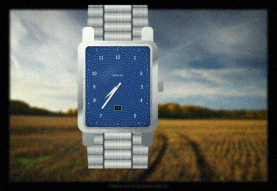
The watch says 7,36
